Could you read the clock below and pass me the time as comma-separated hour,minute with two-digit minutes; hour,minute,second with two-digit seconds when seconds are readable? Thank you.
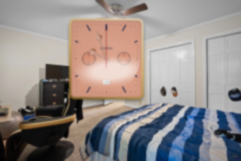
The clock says 9,57
